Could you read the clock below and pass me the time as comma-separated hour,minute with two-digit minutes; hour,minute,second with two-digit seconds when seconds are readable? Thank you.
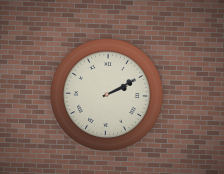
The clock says 2,10
